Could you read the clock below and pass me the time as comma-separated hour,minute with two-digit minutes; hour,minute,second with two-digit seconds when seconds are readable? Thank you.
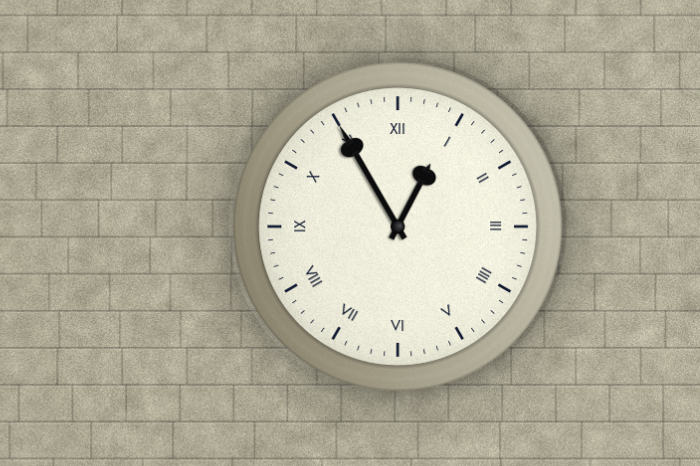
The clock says 12,55
